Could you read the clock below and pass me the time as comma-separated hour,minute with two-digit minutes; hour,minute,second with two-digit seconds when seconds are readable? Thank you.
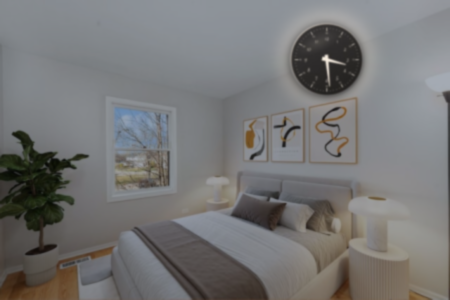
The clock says 3,29
